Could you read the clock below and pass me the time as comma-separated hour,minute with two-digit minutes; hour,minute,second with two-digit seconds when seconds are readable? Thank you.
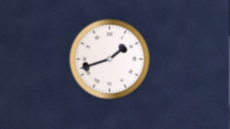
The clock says 1,42
